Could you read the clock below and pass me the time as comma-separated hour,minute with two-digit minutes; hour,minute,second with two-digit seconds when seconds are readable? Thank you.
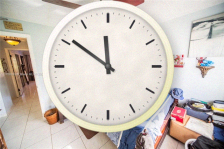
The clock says 11,51
